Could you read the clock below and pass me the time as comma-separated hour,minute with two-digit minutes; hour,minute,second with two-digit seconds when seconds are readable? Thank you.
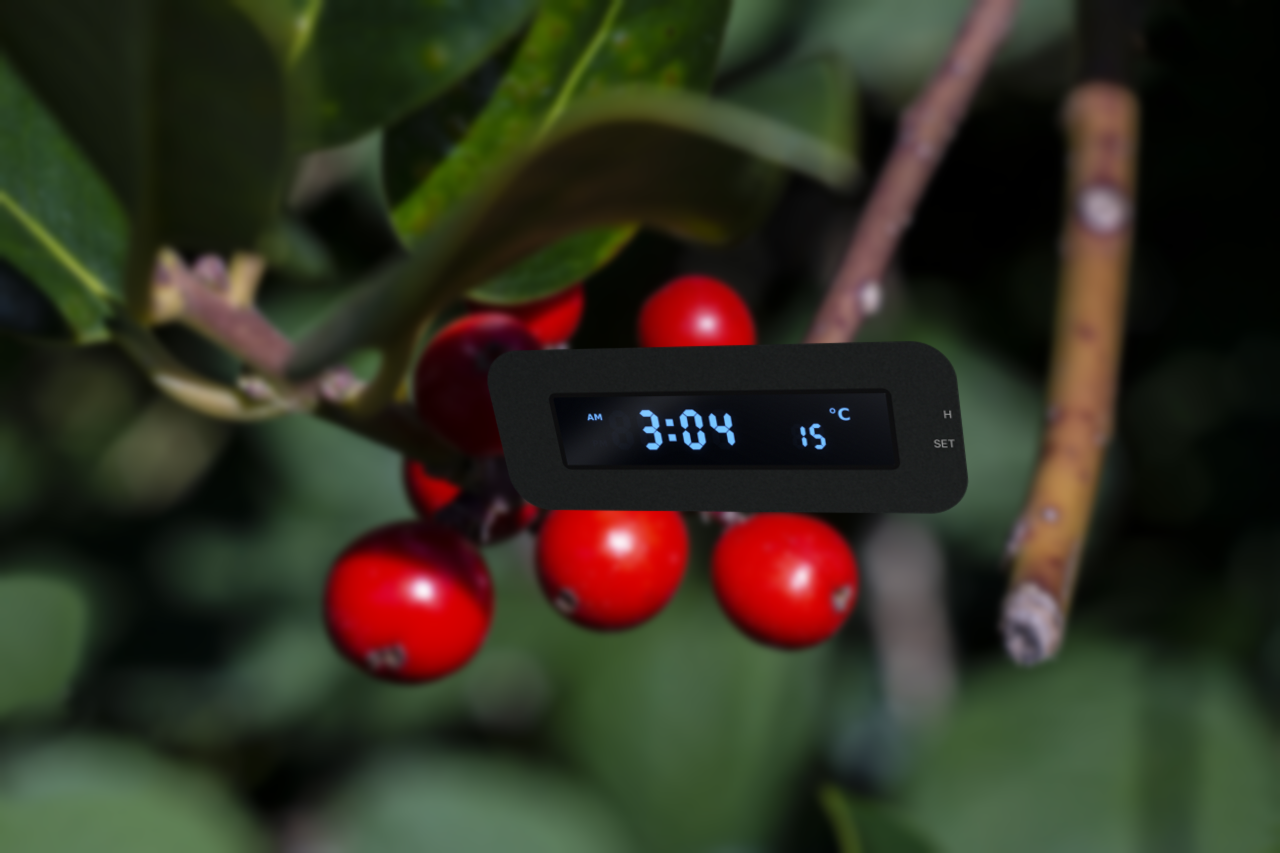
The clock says 3,04
